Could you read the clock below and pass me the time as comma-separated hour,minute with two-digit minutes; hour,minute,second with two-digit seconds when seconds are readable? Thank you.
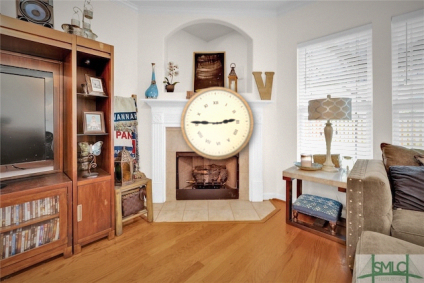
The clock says 2,46
